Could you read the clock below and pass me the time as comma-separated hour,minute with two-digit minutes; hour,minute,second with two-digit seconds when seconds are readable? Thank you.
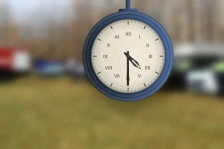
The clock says 4,30
